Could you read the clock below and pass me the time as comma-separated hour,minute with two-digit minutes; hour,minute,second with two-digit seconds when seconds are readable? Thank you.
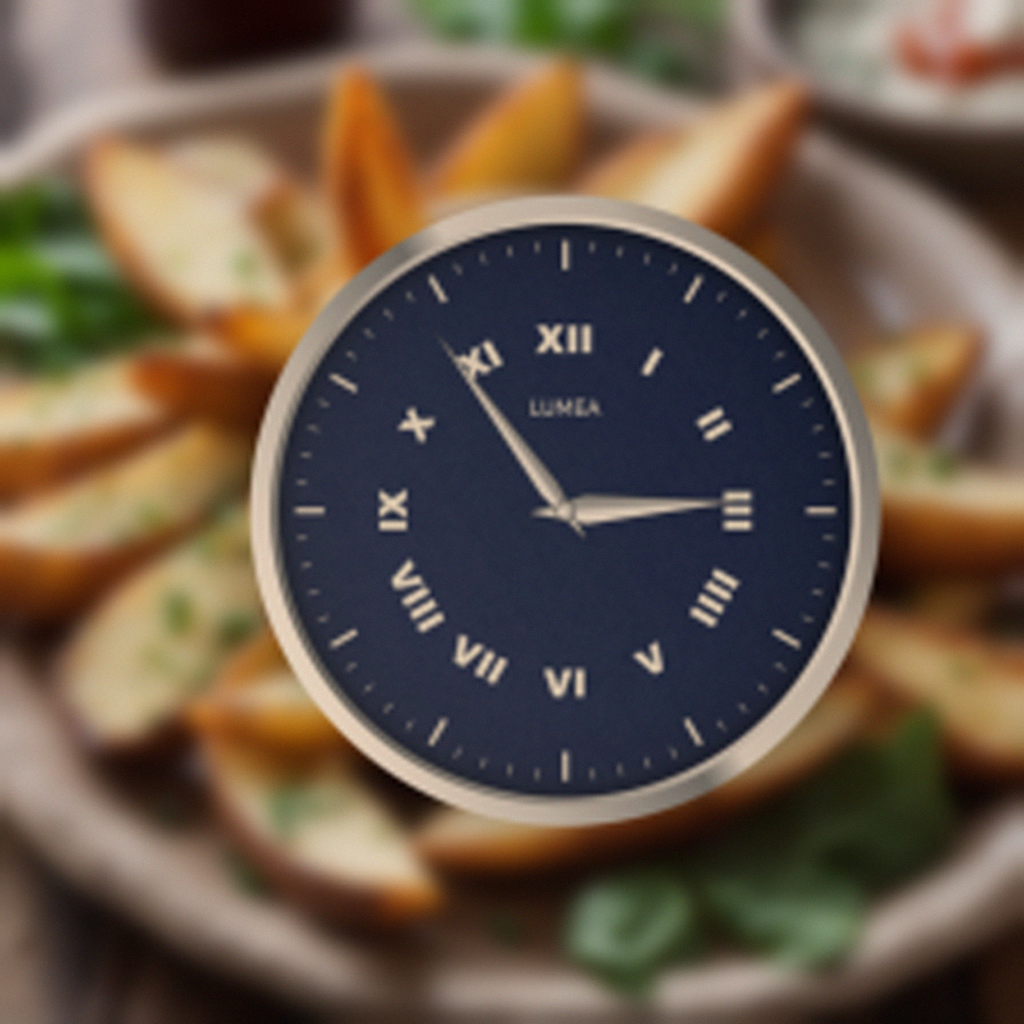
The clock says 2,54
